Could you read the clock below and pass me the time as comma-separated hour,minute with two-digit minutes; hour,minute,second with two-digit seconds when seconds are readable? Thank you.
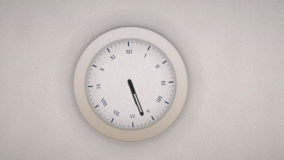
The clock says 5,27
